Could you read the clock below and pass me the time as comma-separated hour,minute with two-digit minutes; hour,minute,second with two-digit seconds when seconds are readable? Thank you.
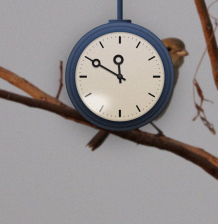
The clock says 11,50
